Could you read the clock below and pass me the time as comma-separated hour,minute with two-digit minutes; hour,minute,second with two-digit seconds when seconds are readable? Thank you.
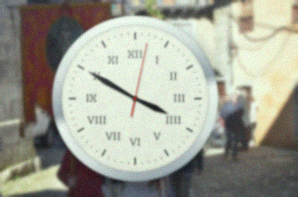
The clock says 3,50,02
